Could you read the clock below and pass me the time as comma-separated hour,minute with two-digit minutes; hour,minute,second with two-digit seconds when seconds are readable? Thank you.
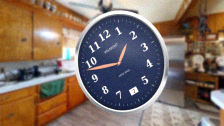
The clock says 1,48
